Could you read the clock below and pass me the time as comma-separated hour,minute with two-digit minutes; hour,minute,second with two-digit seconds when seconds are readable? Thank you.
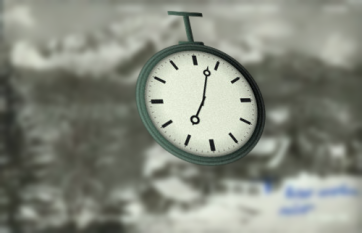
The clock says 7,03
